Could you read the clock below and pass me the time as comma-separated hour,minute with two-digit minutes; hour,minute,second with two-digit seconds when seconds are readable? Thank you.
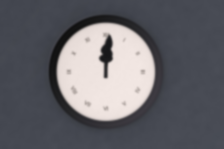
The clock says 12,01
